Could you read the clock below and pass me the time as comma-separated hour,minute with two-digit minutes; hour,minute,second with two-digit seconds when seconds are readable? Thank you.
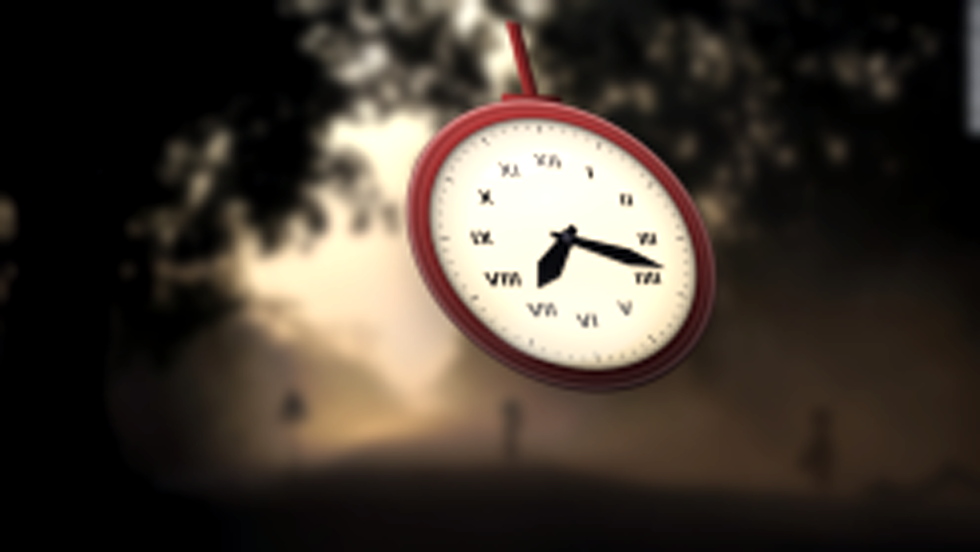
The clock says 7,18
